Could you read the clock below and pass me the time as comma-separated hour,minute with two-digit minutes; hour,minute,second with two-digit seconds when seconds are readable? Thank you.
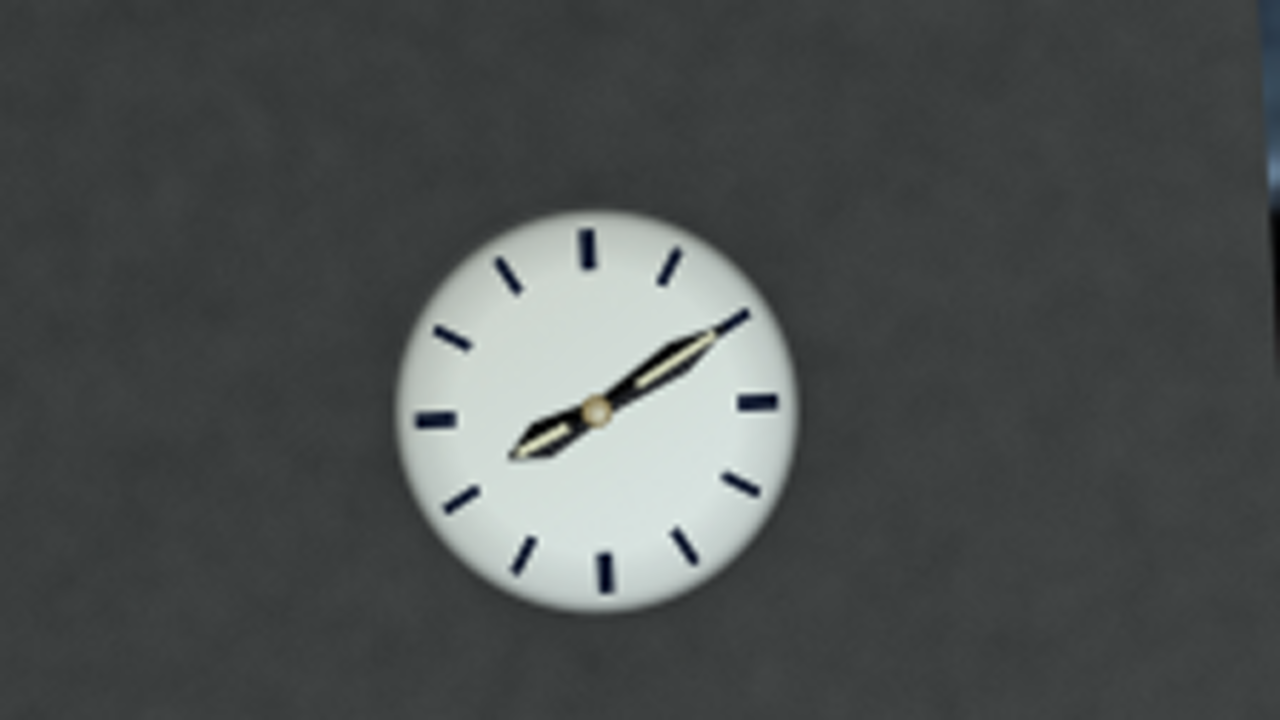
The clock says 8,10
